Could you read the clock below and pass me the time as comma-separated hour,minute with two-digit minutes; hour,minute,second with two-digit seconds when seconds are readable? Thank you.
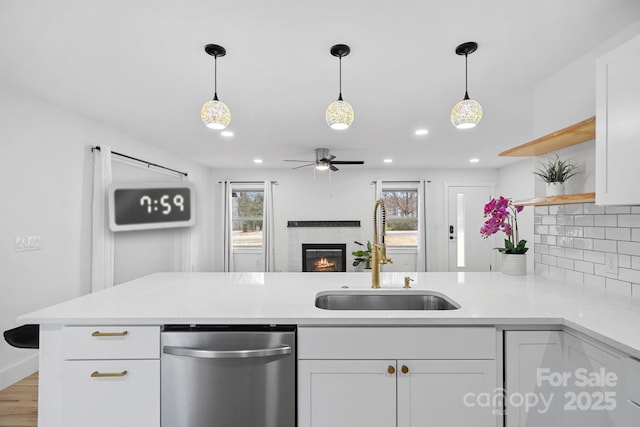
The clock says 7,59
